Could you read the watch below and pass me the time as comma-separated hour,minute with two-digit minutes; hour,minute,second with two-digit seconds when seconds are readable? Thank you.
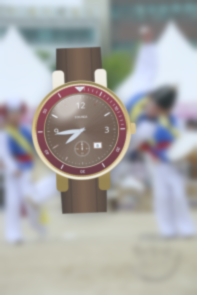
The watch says 7,44
